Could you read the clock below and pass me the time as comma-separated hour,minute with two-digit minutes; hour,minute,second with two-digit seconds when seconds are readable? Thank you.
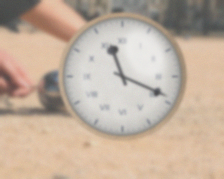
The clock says 11,19
